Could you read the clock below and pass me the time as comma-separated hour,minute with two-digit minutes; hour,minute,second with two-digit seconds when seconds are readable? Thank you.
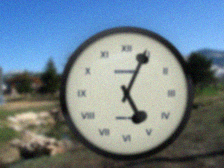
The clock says 5,04
